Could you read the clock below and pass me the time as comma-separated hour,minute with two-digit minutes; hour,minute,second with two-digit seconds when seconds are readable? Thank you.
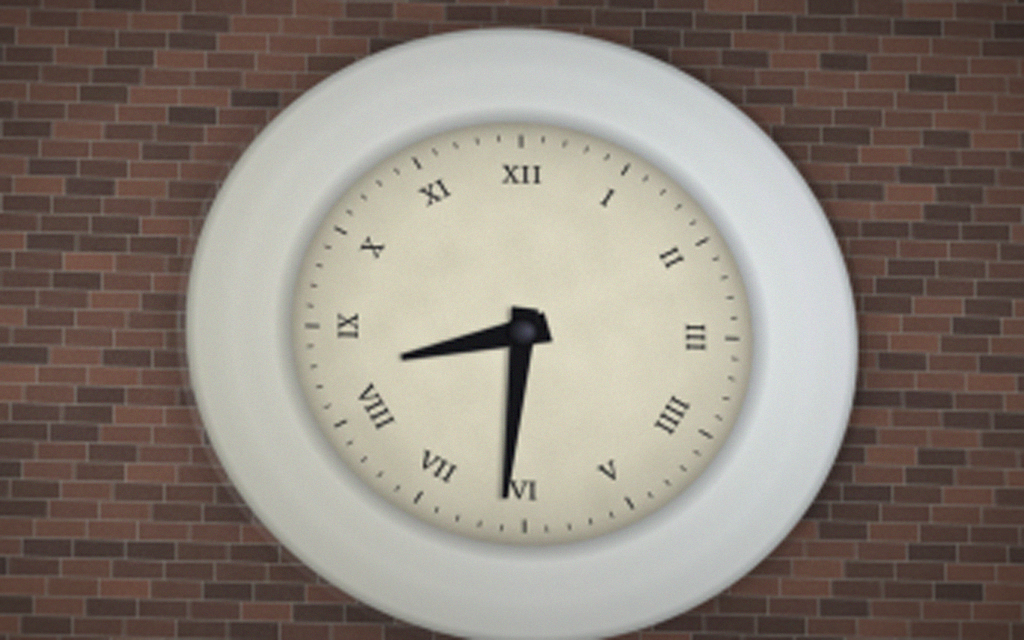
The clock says 8,31
